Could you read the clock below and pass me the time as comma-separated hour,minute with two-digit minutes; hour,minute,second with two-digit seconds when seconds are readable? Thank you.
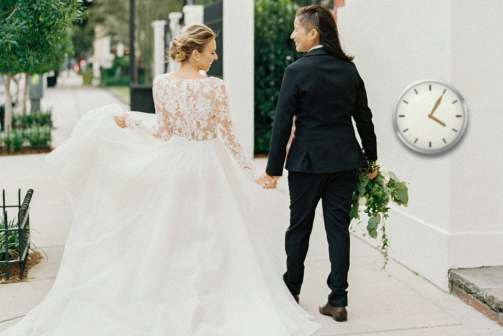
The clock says 4,05
